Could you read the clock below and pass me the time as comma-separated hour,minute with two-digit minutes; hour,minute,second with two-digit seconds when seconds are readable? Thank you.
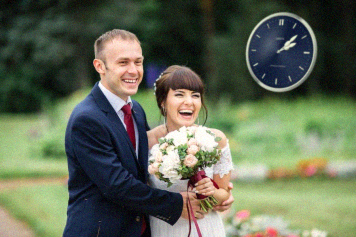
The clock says 2,08
